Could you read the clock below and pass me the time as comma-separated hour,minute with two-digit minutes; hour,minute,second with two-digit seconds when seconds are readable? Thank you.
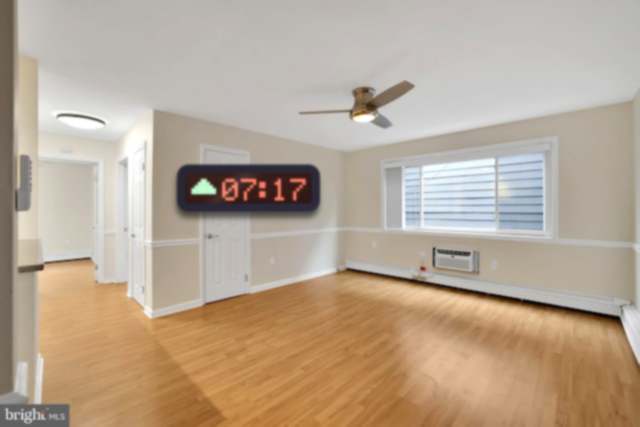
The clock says 7,17
